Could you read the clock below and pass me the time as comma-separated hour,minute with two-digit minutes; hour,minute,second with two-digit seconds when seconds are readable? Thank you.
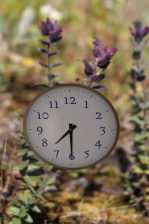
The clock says 7,30
